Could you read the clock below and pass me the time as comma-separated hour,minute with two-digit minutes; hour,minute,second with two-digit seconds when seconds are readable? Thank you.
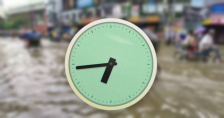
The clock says 6,44
